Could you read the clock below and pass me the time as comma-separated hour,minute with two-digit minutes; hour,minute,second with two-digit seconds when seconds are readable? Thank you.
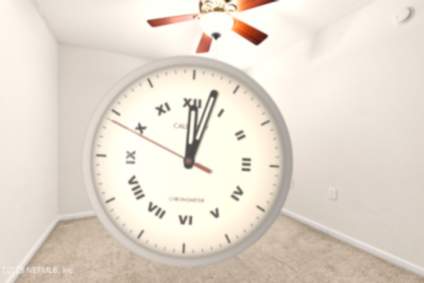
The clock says 12,02,49
